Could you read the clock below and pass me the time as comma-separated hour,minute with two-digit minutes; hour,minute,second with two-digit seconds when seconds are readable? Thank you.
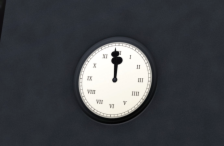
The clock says 11,59
